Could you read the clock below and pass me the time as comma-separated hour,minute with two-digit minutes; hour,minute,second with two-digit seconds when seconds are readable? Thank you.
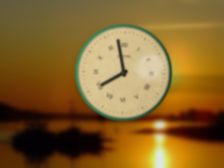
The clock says 7,58
